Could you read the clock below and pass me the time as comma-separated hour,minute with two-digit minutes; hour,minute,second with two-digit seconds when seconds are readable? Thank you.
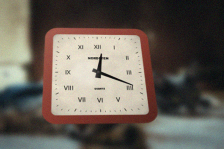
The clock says 12,19
